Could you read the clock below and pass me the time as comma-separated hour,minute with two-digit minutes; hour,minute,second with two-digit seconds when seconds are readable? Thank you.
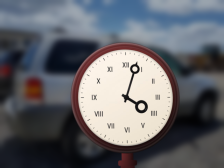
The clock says 4,03
